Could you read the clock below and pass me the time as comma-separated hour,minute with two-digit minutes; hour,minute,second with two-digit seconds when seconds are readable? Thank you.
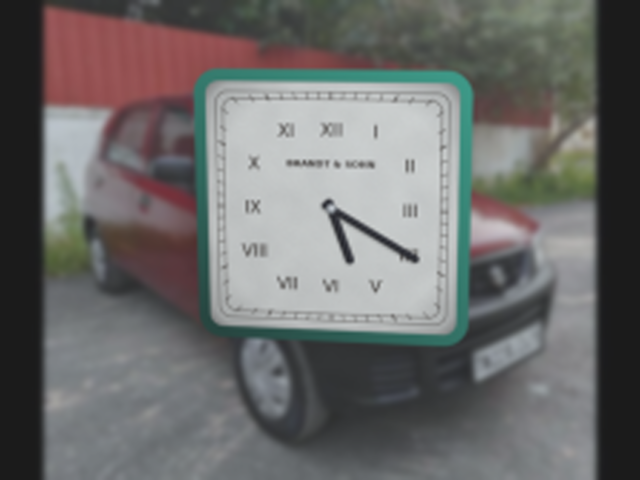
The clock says 5,20
